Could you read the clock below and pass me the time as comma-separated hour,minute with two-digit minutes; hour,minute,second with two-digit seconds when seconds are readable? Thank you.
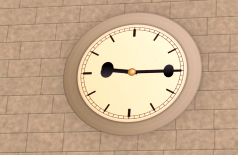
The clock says 9,15
